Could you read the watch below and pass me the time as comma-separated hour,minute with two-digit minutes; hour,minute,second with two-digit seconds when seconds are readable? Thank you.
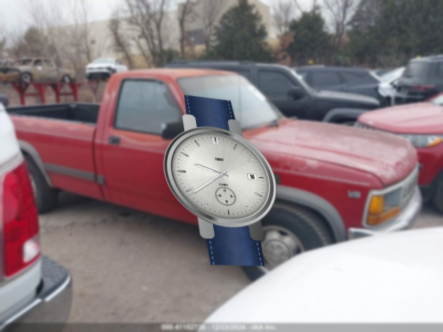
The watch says 9,39
